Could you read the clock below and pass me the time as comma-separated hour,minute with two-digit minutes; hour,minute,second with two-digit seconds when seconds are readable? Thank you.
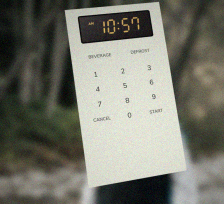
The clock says 10,57
